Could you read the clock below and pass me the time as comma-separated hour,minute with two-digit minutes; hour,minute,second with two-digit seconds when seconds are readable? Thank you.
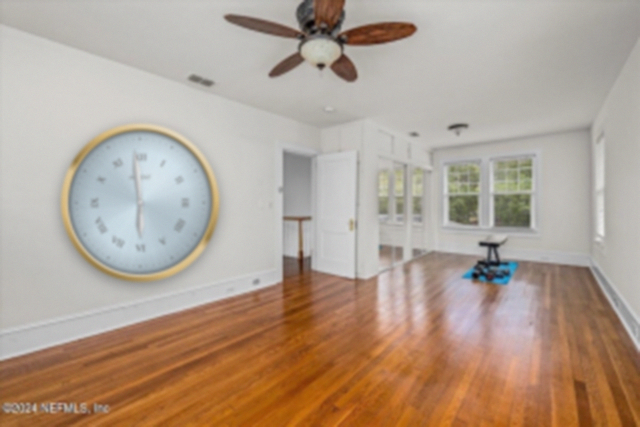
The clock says 5,59
